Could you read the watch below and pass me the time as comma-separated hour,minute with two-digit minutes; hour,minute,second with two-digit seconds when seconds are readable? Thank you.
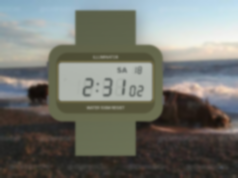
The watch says 2,31,02
